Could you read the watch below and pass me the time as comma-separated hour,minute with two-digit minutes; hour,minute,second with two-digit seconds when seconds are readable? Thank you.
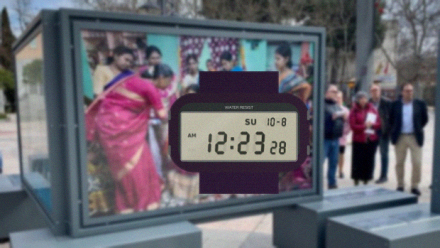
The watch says 12,23,28
